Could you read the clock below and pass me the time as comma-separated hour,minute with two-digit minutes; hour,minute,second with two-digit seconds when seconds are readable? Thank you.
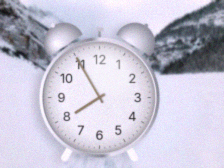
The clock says 7,55
